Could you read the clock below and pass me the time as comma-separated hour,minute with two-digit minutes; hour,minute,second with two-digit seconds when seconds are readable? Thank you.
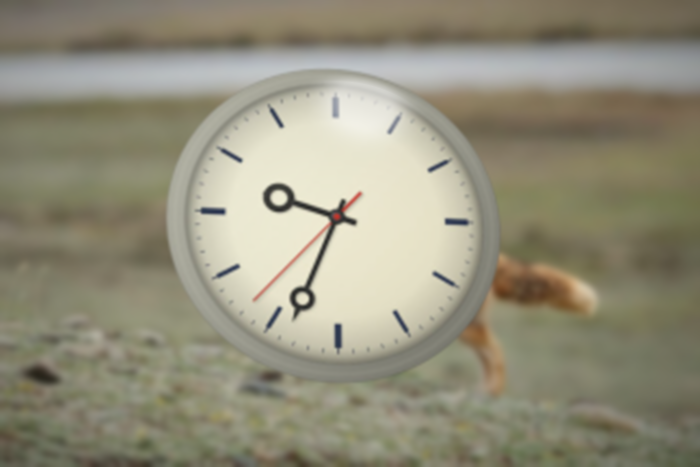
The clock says 9,33,37
